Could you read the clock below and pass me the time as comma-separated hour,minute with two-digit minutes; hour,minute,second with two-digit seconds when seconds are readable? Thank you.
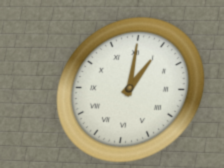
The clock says 1,00
